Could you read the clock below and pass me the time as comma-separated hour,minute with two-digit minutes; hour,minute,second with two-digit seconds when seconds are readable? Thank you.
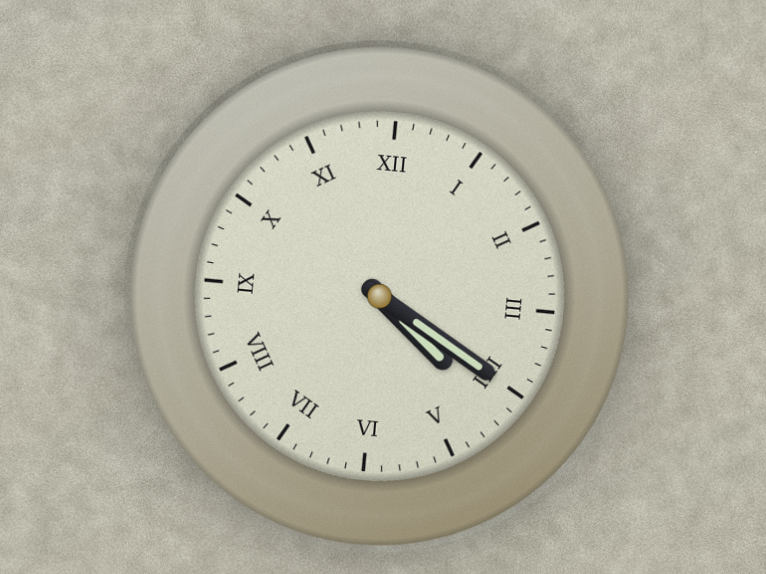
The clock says 4,20
